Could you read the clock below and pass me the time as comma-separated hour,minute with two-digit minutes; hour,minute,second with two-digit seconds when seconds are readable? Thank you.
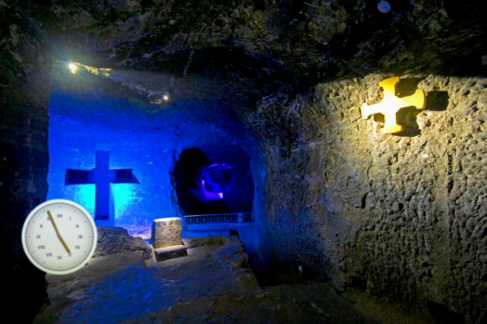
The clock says 4,56
